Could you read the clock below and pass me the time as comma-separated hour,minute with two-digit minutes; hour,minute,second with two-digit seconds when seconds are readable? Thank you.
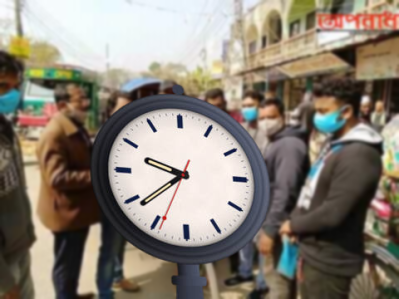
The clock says 9,38,34
